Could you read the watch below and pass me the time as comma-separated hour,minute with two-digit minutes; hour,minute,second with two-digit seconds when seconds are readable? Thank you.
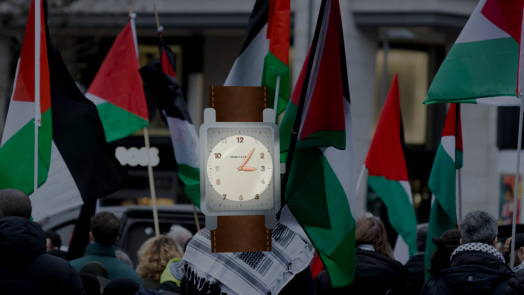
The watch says 3,06
